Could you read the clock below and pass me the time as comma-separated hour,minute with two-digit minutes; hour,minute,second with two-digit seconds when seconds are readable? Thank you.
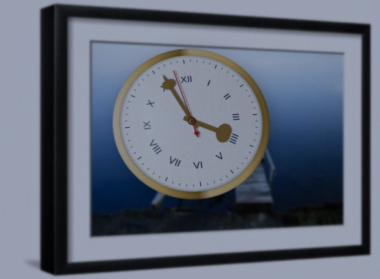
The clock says 3,55,58
